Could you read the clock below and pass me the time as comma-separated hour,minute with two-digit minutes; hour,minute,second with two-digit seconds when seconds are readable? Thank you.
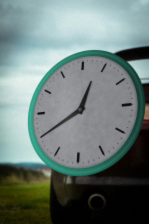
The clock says 12,40
